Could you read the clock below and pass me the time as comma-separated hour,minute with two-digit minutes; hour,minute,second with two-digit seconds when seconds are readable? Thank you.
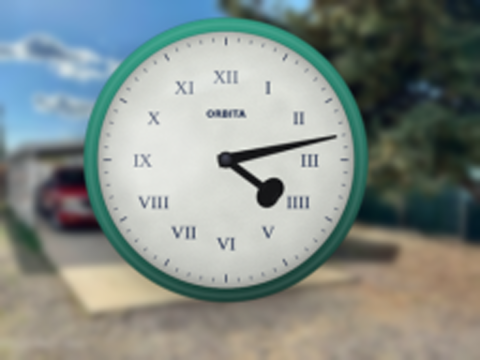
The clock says 4,13
